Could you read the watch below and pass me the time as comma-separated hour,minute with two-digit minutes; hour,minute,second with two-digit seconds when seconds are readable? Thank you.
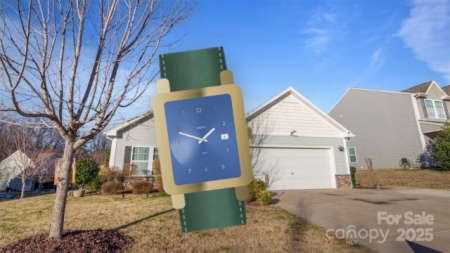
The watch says 1,49
